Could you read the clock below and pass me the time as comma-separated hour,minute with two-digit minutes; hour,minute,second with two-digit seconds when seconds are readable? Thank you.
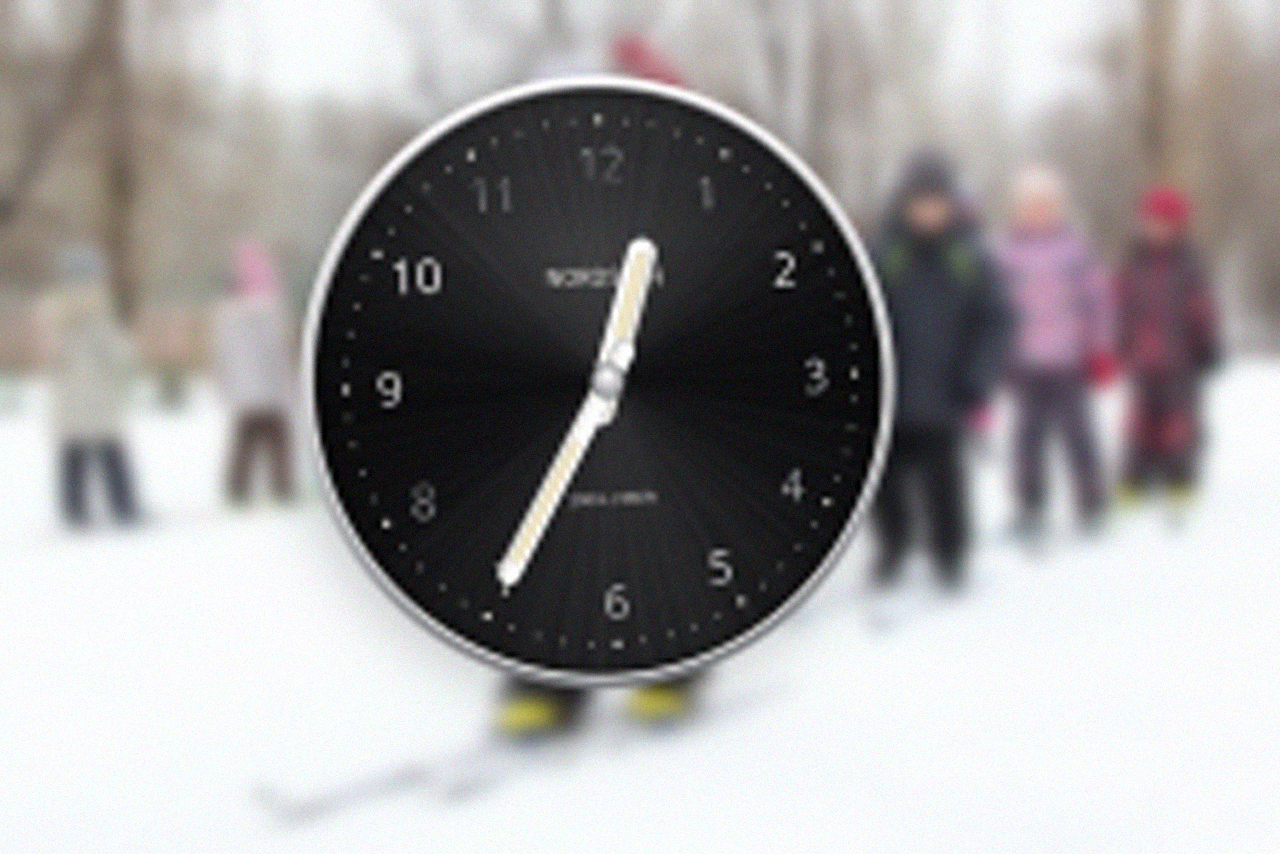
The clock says 12,35
